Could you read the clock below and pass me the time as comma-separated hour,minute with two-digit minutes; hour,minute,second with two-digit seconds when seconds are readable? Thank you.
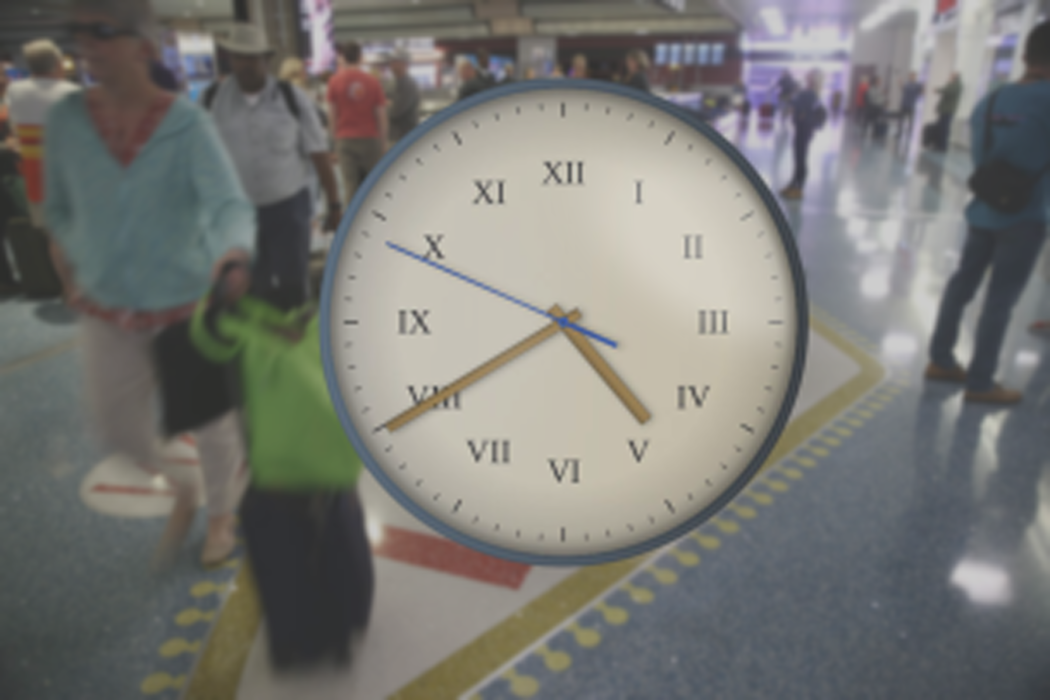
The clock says 4,39,49
